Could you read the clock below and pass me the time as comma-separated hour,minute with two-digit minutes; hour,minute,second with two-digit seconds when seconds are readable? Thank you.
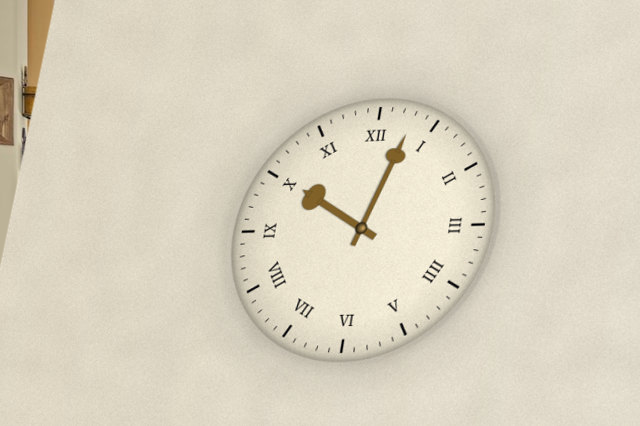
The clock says 10,03
